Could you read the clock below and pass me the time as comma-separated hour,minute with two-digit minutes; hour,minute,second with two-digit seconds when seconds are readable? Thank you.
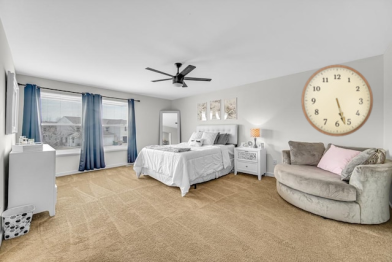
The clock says 5,27
